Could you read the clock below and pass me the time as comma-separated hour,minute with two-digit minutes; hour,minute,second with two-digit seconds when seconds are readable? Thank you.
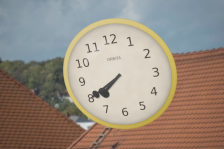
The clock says 7,40
